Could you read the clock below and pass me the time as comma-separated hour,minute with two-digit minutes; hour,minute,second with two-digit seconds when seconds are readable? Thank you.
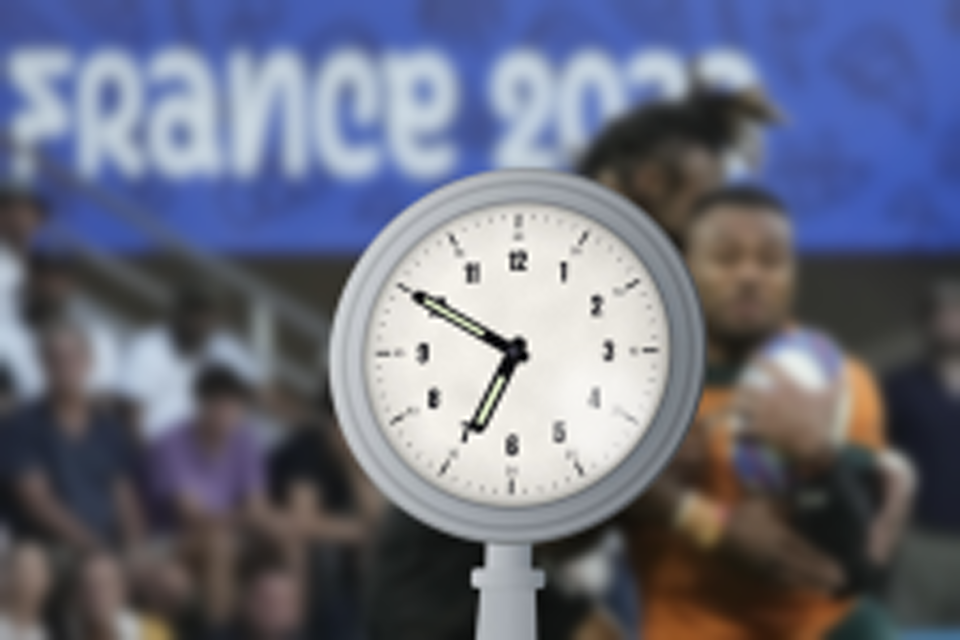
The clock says 6,50
